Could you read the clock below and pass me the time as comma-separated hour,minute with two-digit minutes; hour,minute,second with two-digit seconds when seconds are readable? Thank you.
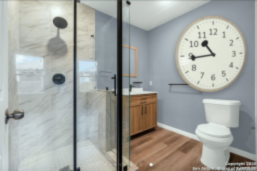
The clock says 10,44
